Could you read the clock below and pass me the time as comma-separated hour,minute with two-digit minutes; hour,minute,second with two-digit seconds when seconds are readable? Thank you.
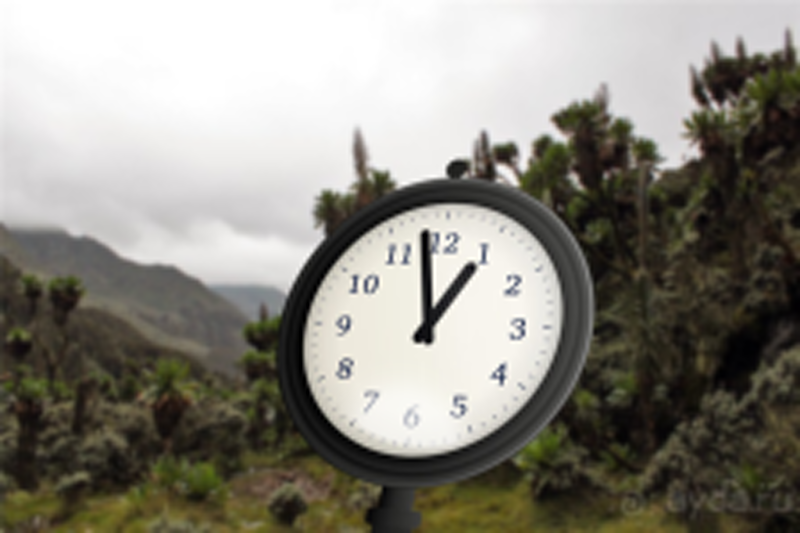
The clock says 12,58
